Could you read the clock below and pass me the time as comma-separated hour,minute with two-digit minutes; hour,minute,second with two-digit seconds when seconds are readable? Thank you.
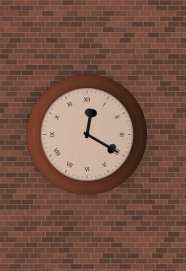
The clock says 12,20
